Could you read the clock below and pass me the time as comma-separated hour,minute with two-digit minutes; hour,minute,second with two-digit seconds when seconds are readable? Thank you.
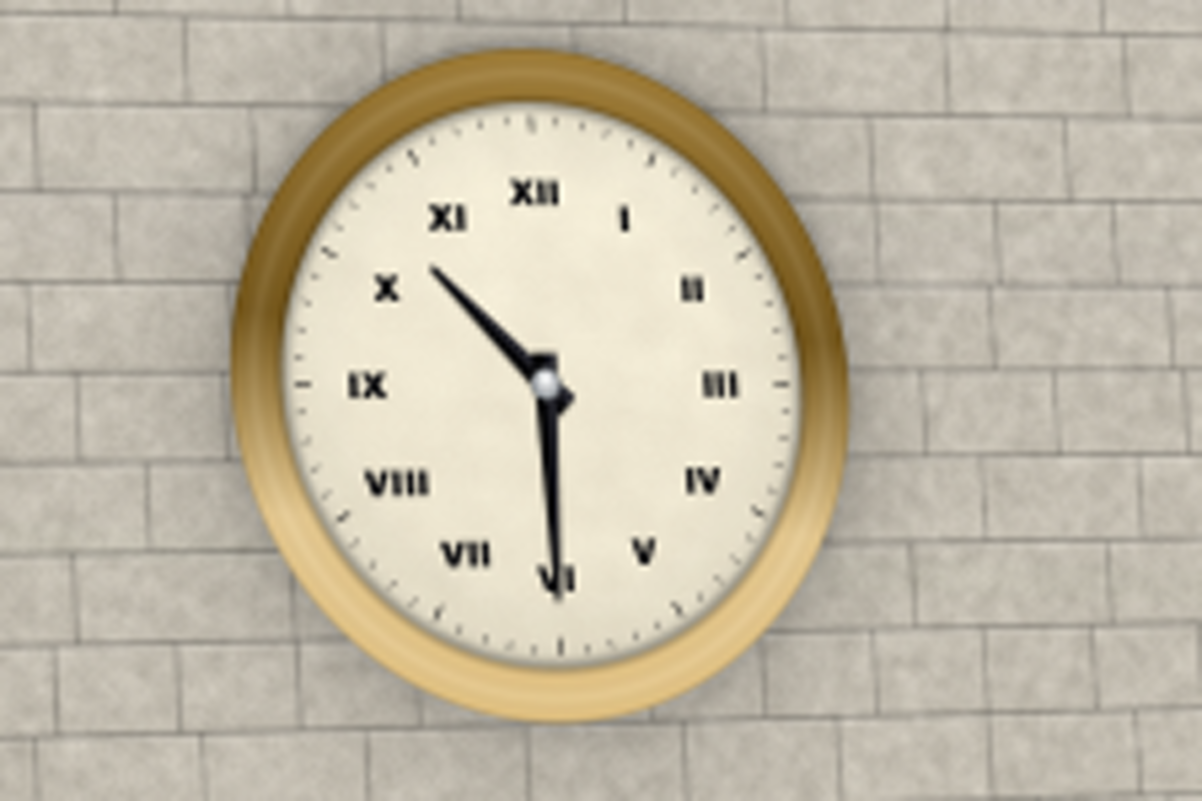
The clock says 10,30
